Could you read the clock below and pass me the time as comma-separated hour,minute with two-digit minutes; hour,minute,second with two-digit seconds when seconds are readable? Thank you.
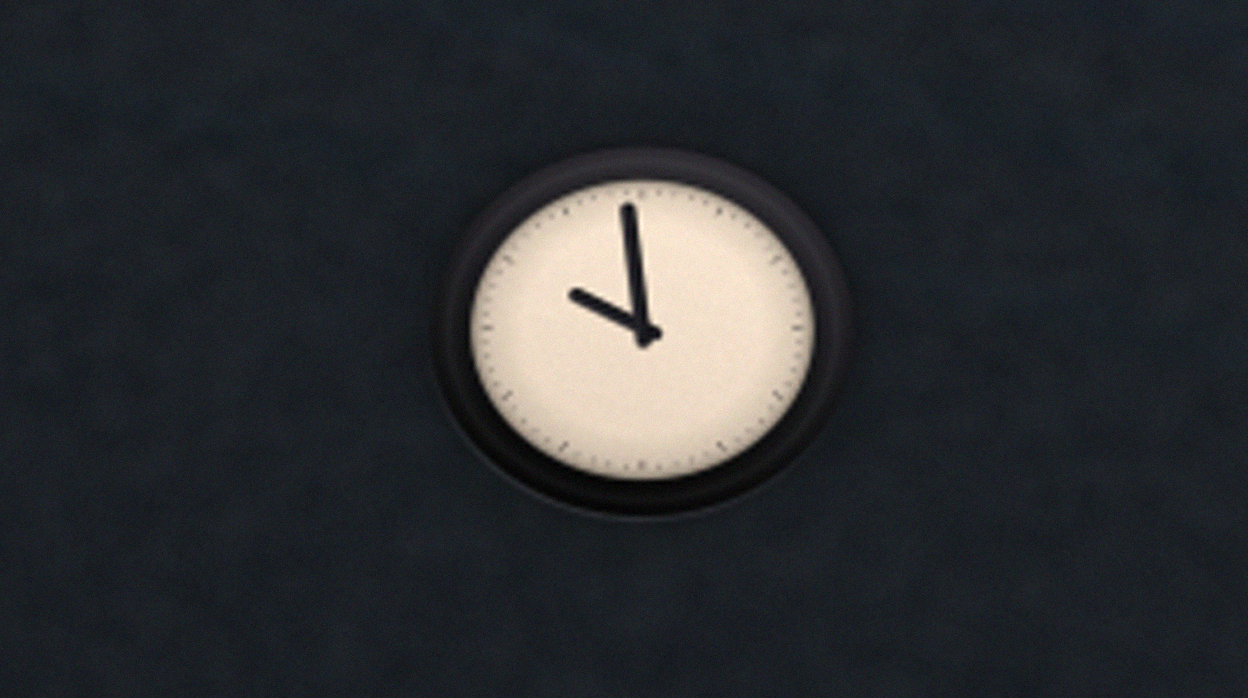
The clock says 9,59
